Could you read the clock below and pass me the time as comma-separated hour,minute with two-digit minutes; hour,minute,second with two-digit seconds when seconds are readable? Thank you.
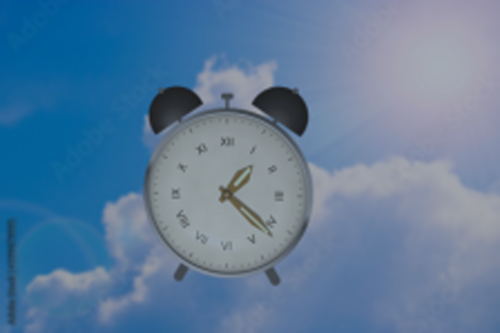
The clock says 1,22
